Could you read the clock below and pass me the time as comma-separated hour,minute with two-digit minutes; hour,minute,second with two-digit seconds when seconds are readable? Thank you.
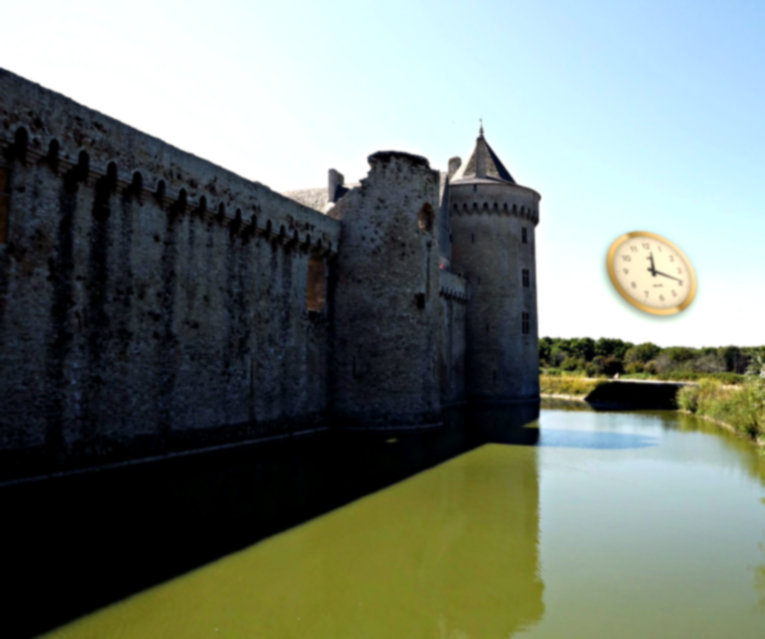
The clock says 12,19
